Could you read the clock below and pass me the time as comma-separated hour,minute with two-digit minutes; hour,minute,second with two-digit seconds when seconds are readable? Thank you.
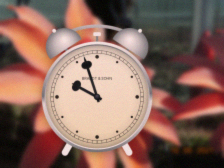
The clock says 9,57
